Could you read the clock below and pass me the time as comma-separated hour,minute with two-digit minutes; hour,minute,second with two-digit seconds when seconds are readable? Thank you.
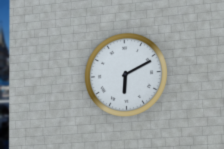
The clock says 6,11
